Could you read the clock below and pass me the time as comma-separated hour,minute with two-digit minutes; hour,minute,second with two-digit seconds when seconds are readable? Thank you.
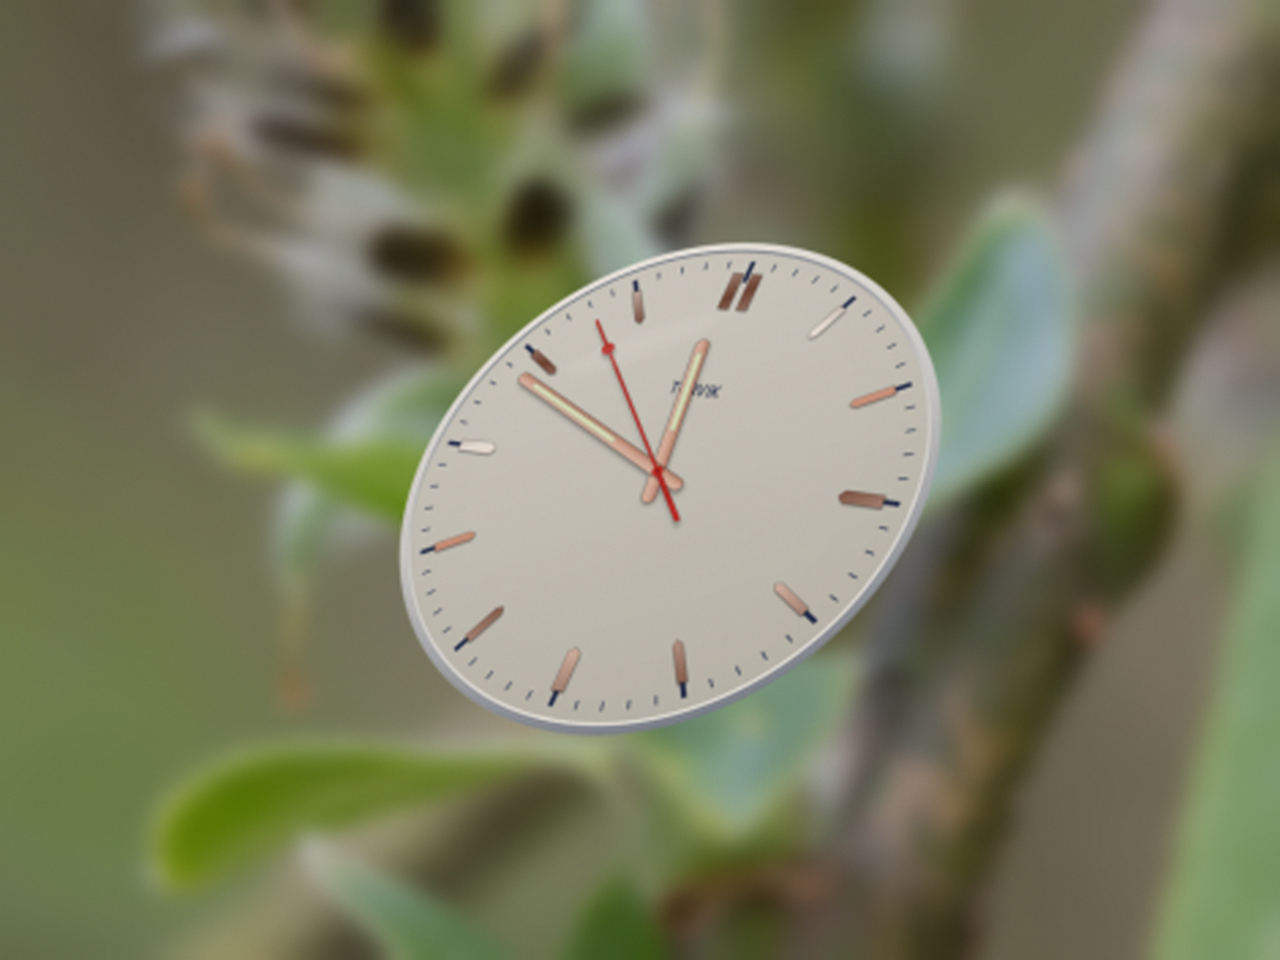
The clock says 11,48,53
